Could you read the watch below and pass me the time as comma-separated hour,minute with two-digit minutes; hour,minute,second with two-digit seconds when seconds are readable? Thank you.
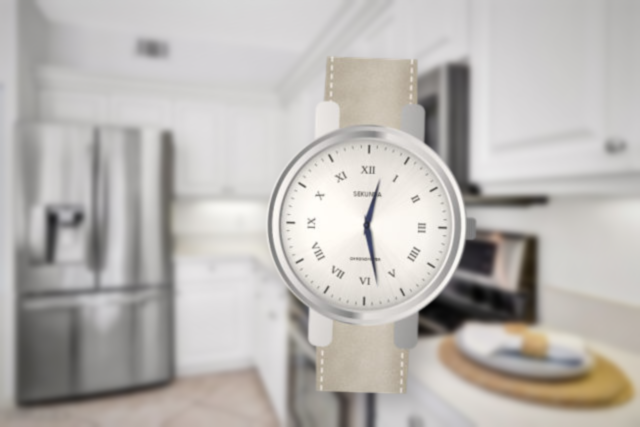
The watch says 12,28
